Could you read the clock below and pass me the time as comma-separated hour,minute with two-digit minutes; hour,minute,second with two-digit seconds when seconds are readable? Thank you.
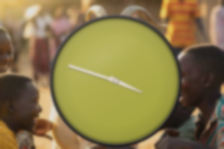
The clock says 3,48
